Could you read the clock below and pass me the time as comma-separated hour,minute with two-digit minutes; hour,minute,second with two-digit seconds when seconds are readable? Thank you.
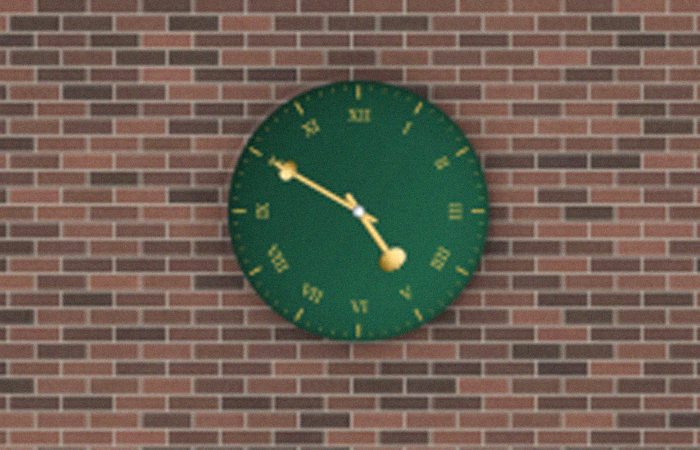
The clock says 4,50
